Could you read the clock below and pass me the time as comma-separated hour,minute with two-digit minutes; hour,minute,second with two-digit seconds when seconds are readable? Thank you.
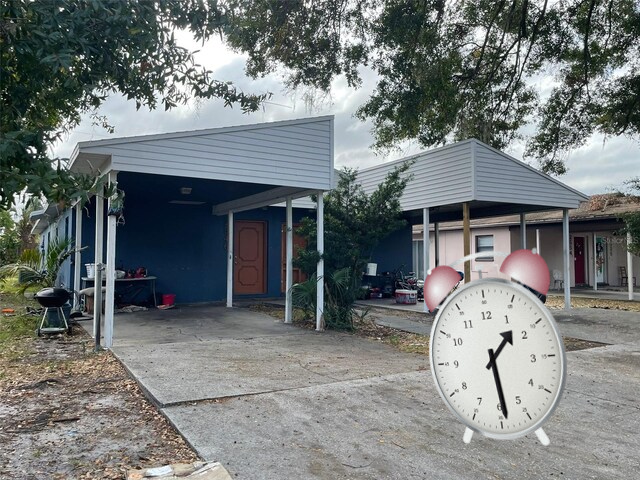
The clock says 1,29
